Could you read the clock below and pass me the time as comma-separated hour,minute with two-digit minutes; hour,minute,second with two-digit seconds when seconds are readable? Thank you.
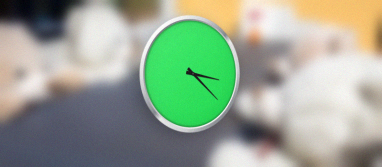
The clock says 3,22
